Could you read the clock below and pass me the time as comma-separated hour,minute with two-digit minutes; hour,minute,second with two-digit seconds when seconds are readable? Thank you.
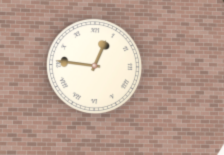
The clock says 12,46
